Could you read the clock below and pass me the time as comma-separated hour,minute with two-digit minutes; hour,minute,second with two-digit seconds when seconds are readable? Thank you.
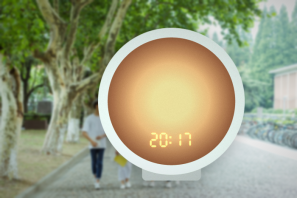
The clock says 20,17
